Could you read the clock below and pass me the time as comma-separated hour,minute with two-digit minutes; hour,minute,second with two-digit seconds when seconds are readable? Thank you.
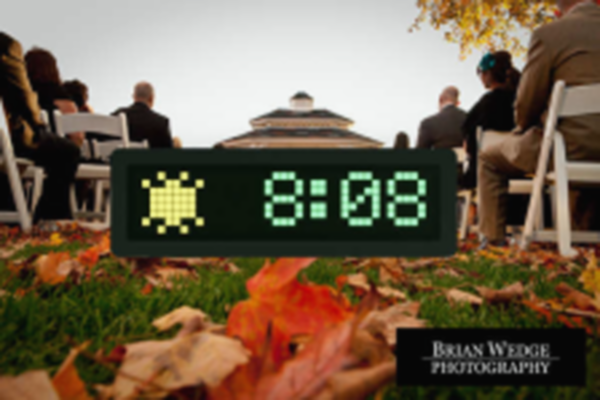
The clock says 8,08
